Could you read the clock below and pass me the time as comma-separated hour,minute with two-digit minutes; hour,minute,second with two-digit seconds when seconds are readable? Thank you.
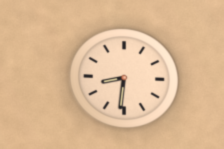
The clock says 8,31
